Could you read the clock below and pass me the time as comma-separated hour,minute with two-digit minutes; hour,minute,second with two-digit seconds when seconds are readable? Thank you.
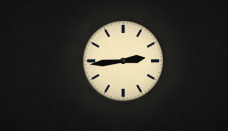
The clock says 2,44
